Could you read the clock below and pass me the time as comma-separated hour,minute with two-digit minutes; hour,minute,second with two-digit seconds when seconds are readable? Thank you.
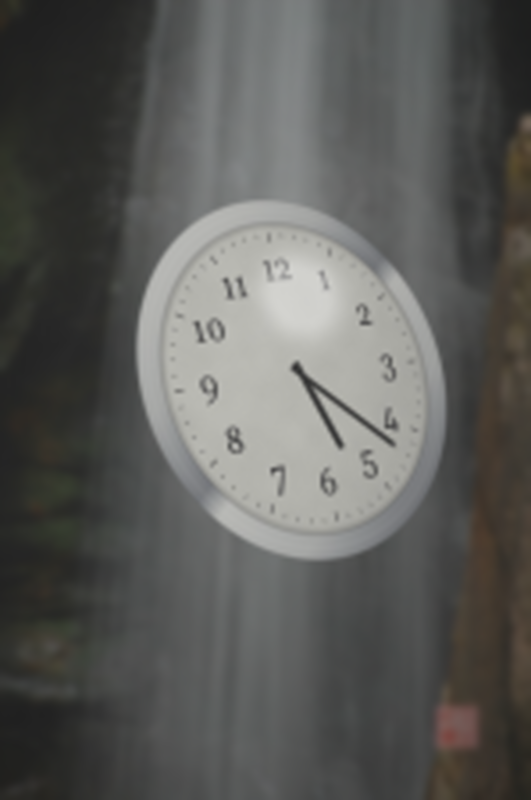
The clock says 5,22
